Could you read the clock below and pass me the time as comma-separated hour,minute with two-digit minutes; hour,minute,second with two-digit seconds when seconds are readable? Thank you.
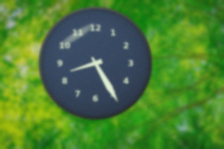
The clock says 8,25
